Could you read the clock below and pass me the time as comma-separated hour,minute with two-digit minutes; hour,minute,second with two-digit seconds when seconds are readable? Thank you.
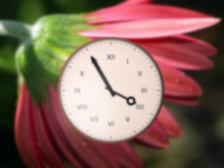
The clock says 3,55
